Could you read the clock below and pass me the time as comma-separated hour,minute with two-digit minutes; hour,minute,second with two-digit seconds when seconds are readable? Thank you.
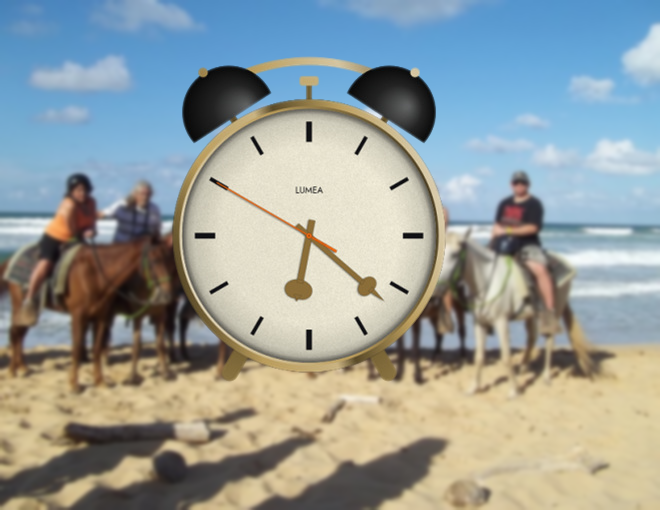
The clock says 6,21,50
